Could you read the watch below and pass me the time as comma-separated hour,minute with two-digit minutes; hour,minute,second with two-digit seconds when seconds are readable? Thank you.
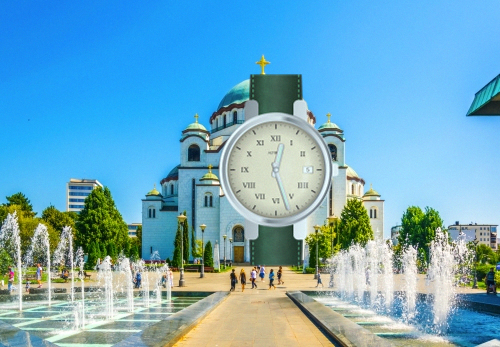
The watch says 12,27
